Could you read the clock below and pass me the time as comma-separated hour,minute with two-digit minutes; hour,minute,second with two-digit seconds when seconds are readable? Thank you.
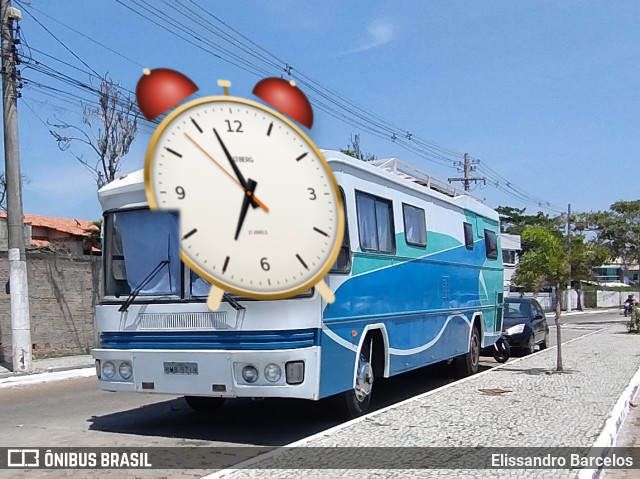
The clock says 6,56,53
